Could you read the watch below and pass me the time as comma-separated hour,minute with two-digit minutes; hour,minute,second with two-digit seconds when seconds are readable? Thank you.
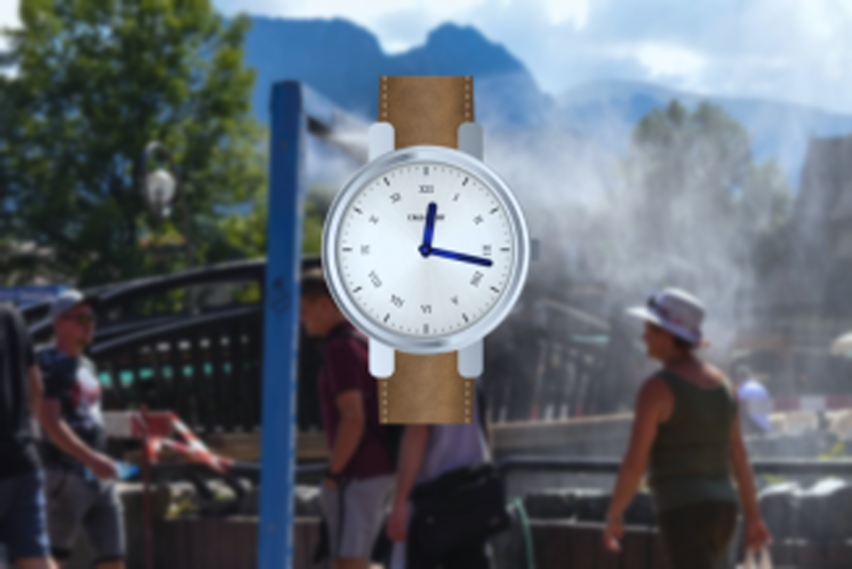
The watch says 12,17
